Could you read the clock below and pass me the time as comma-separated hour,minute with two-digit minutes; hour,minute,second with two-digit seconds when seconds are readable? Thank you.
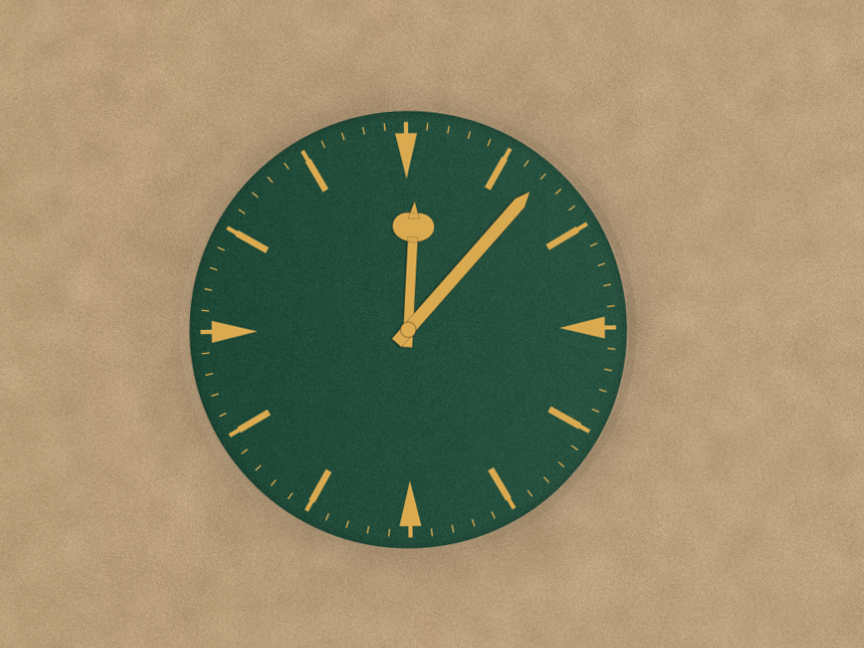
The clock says 12,07
